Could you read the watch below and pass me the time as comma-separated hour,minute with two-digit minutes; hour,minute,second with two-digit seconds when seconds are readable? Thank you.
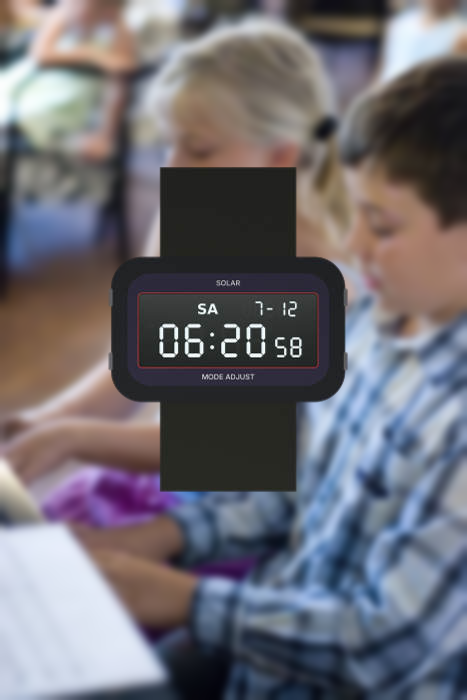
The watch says 6,20,58
